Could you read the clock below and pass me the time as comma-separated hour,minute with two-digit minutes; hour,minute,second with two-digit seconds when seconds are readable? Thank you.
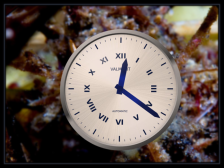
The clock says 12,21
